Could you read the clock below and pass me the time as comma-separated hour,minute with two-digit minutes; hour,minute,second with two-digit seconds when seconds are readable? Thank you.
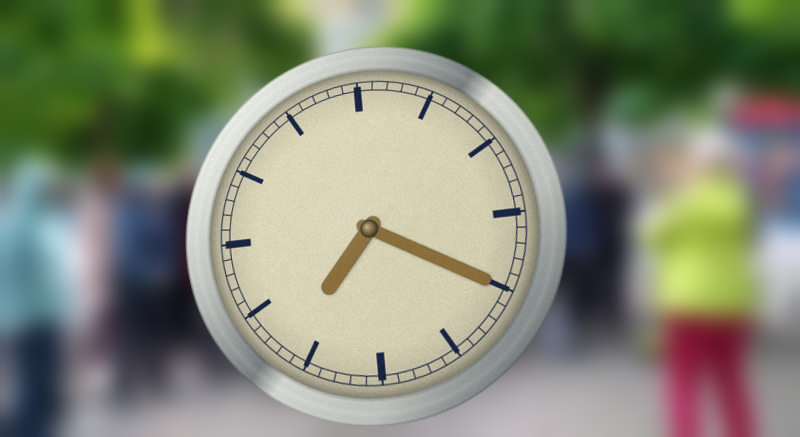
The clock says 7,20
